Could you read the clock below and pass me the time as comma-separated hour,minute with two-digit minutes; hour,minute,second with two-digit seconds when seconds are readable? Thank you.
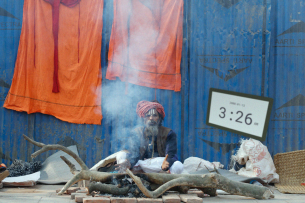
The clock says 3,26
